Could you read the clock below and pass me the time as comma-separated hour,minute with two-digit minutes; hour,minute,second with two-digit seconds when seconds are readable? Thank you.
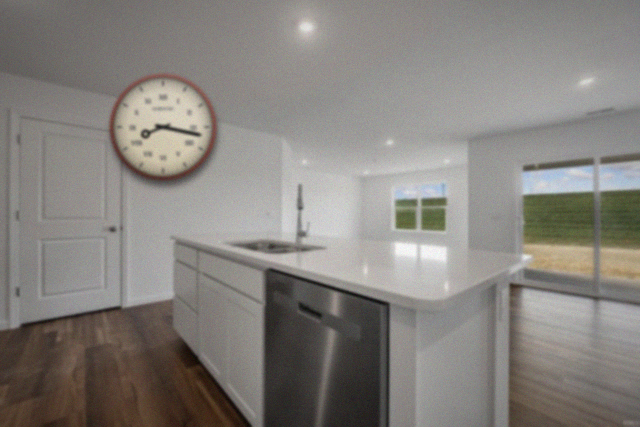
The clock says 8,17
